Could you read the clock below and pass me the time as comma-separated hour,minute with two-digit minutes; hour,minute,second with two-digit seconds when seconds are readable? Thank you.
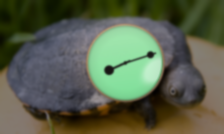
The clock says 8,12
